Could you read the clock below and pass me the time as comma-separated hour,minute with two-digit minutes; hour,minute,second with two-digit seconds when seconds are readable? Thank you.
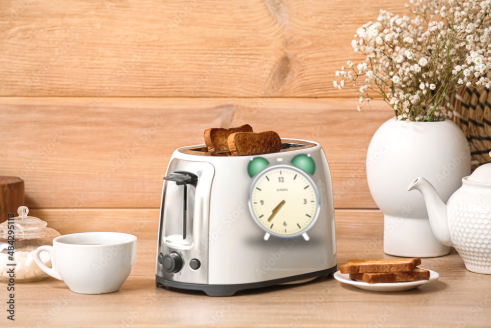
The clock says 7,37
